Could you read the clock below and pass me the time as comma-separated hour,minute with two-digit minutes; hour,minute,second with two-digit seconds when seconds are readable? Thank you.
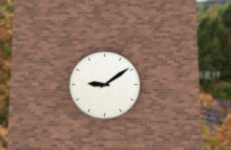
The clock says 9,09
